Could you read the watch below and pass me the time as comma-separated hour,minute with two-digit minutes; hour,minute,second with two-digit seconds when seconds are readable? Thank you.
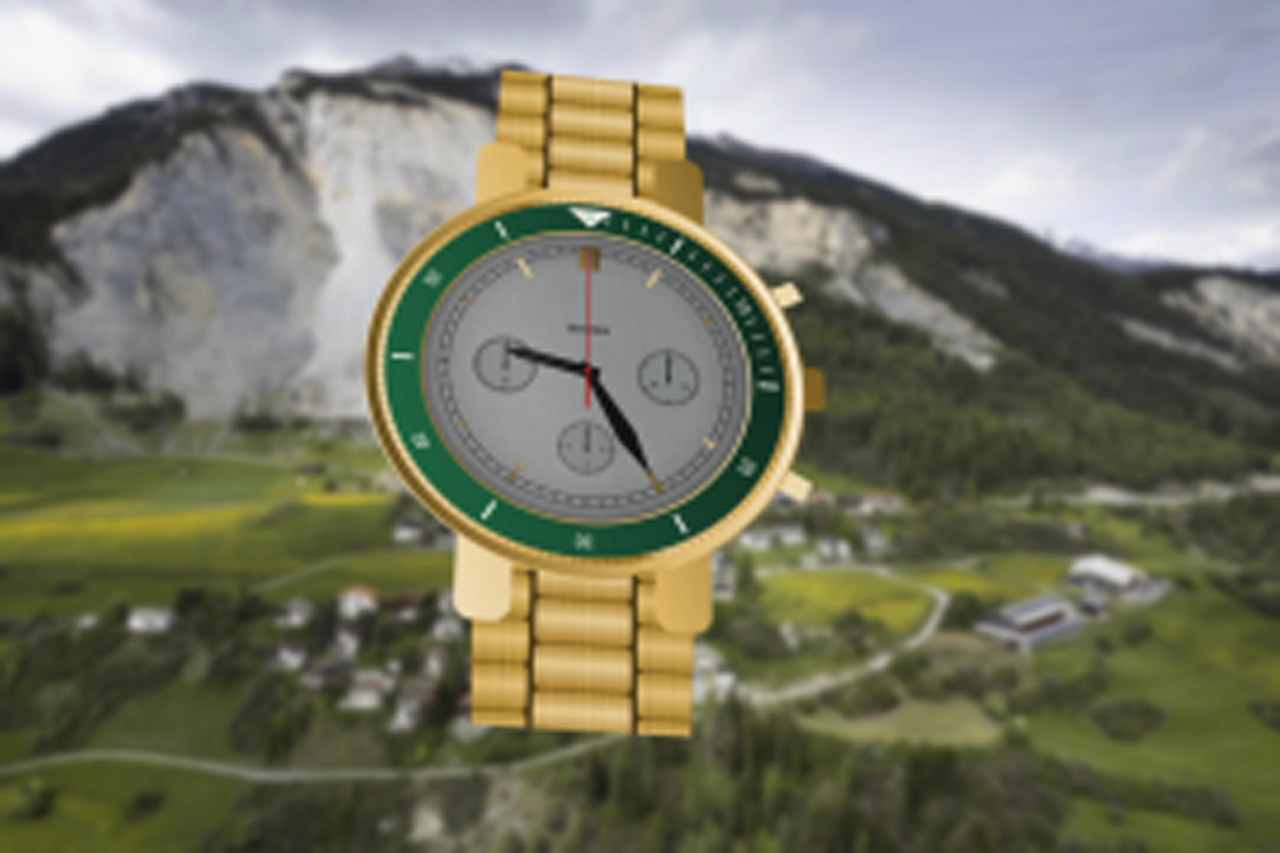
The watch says 9,25
